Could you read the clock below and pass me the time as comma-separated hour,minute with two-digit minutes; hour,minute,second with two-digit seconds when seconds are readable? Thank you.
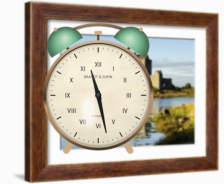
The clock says 11,28
